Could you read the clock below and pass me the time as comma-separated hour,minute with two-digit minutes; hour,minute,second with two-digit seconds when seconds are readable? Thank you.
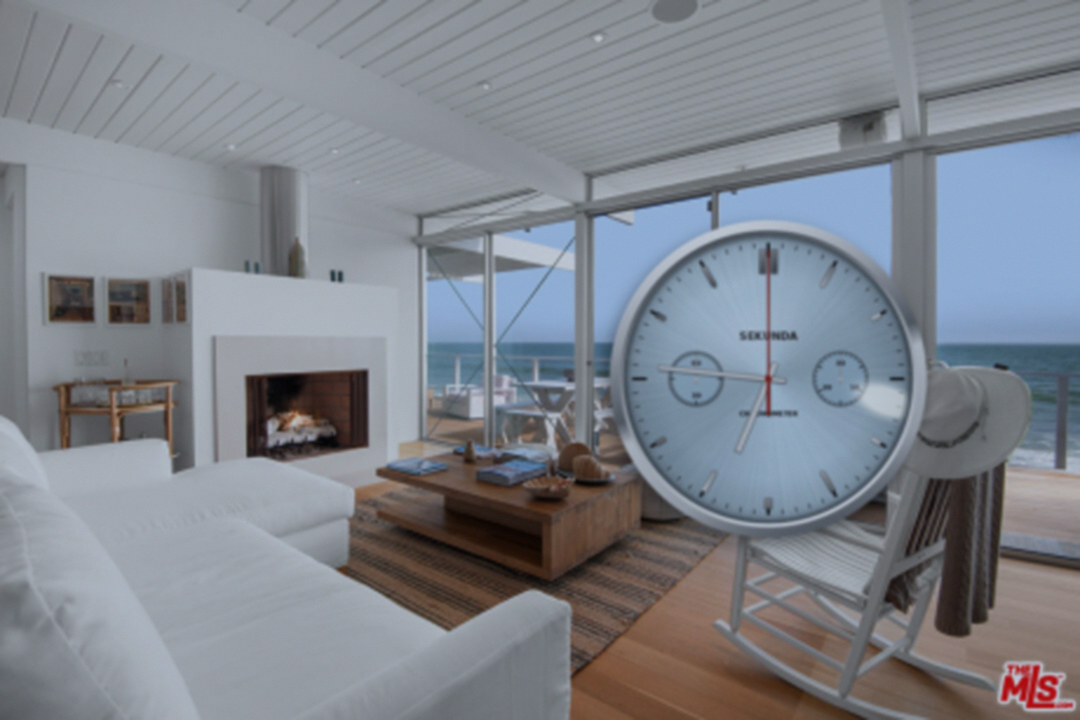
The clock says 6,46
